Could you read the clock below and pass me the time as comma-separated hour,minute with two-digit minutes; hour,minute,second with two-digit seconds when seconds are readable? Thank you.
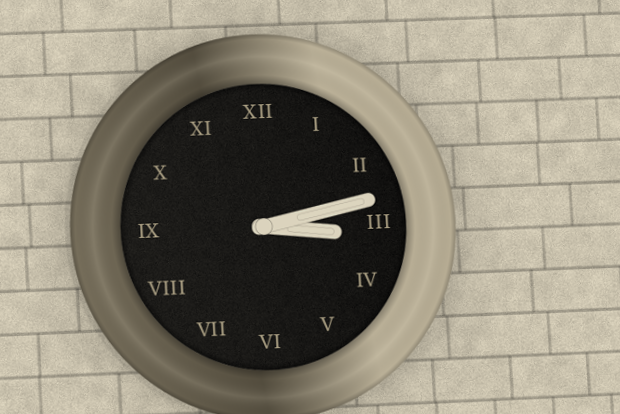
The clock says 3,13
